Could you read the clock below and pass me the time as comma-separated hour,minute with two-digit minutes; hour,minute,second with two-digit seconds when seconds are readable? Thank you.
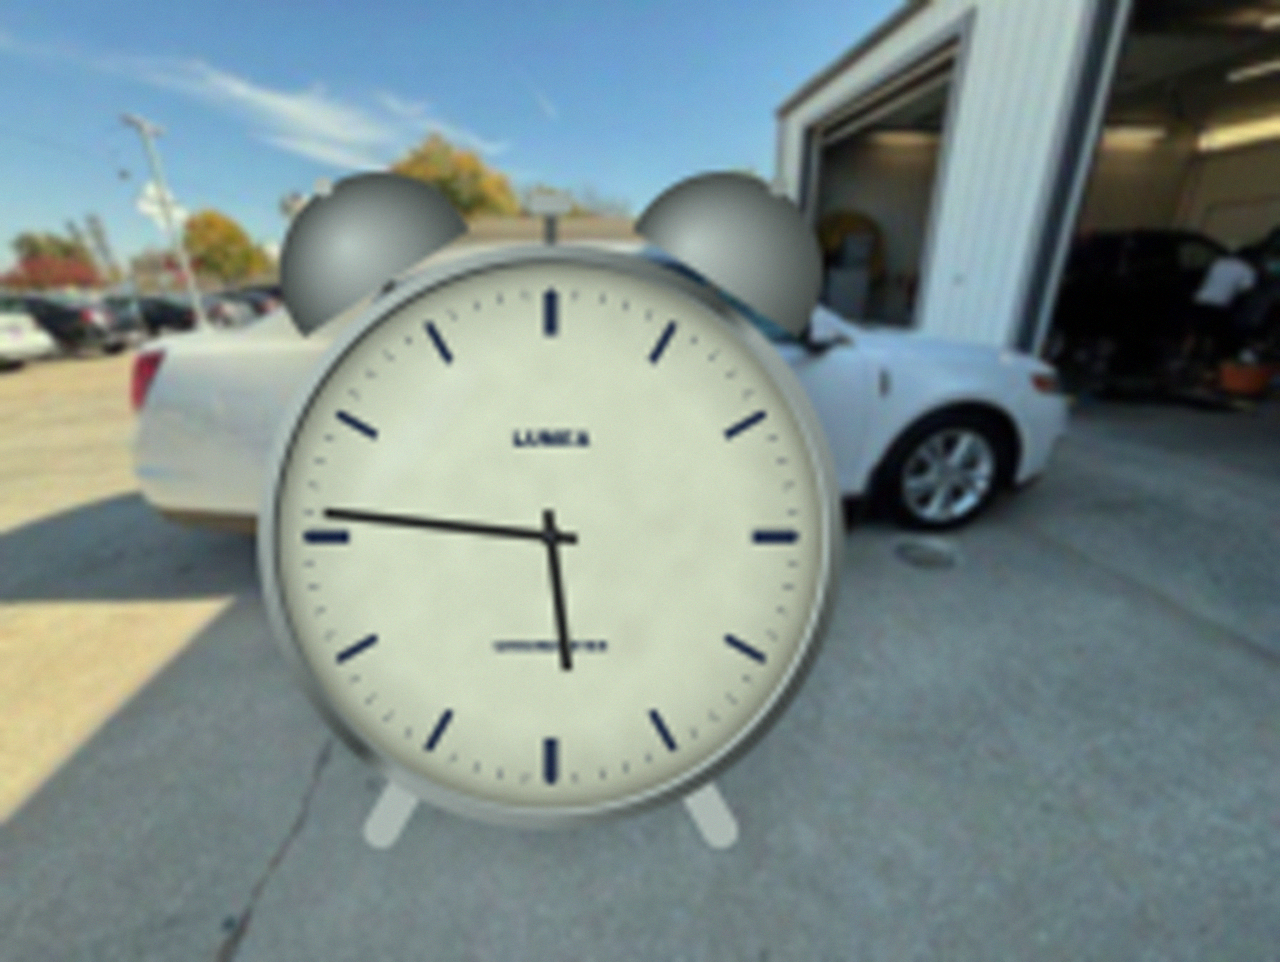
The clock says 5,46
